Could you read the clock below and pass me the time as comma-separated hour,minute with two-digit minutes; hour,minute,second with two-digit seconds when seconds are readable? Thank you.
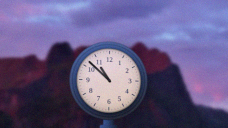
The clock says 10,52
